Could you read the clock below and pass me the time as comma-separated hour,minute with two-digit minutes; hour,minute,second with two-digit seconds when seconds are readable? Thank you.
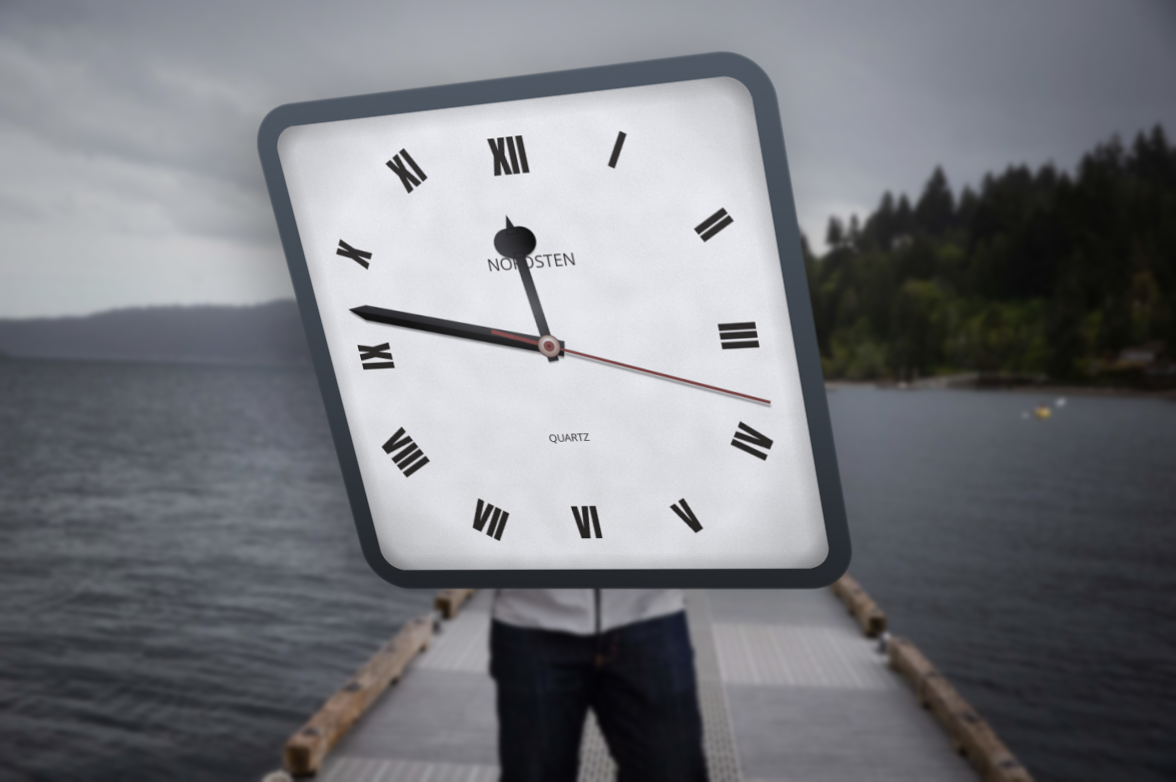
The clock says 11,47,18
